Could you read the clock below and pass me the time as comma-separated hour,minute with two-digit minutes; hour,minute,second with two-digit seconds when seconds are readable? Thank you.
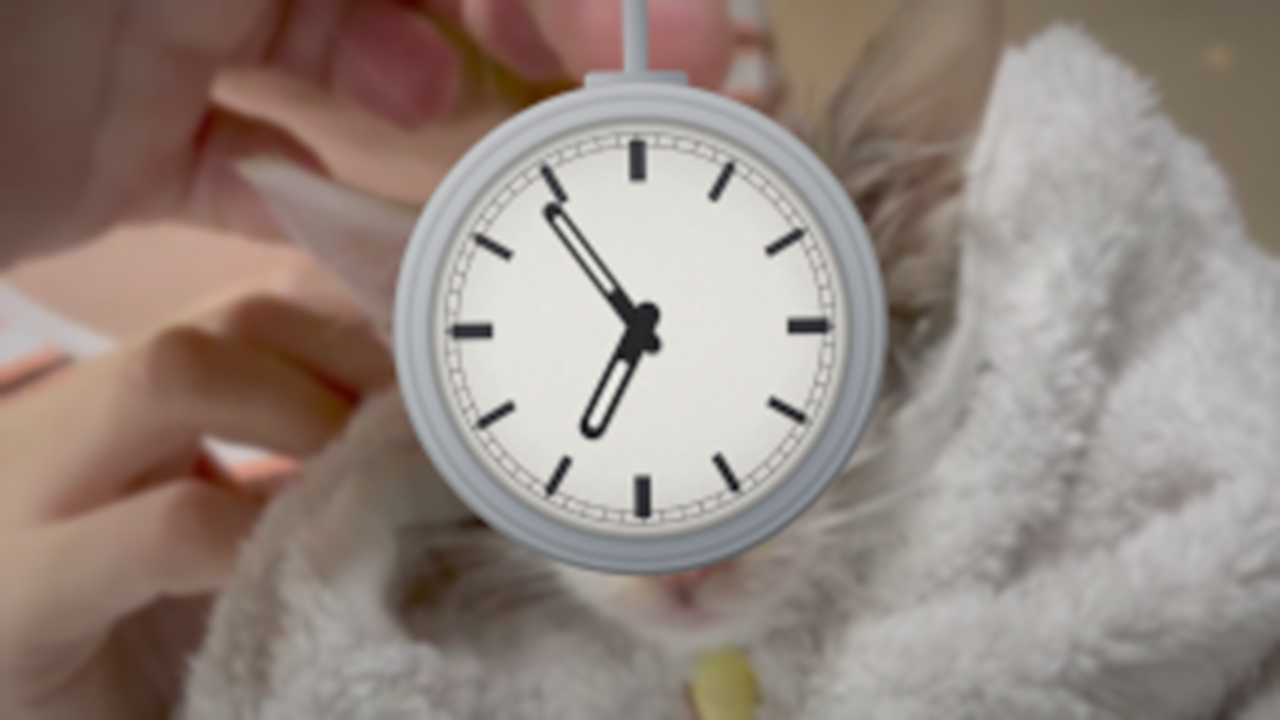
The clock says 6,54
